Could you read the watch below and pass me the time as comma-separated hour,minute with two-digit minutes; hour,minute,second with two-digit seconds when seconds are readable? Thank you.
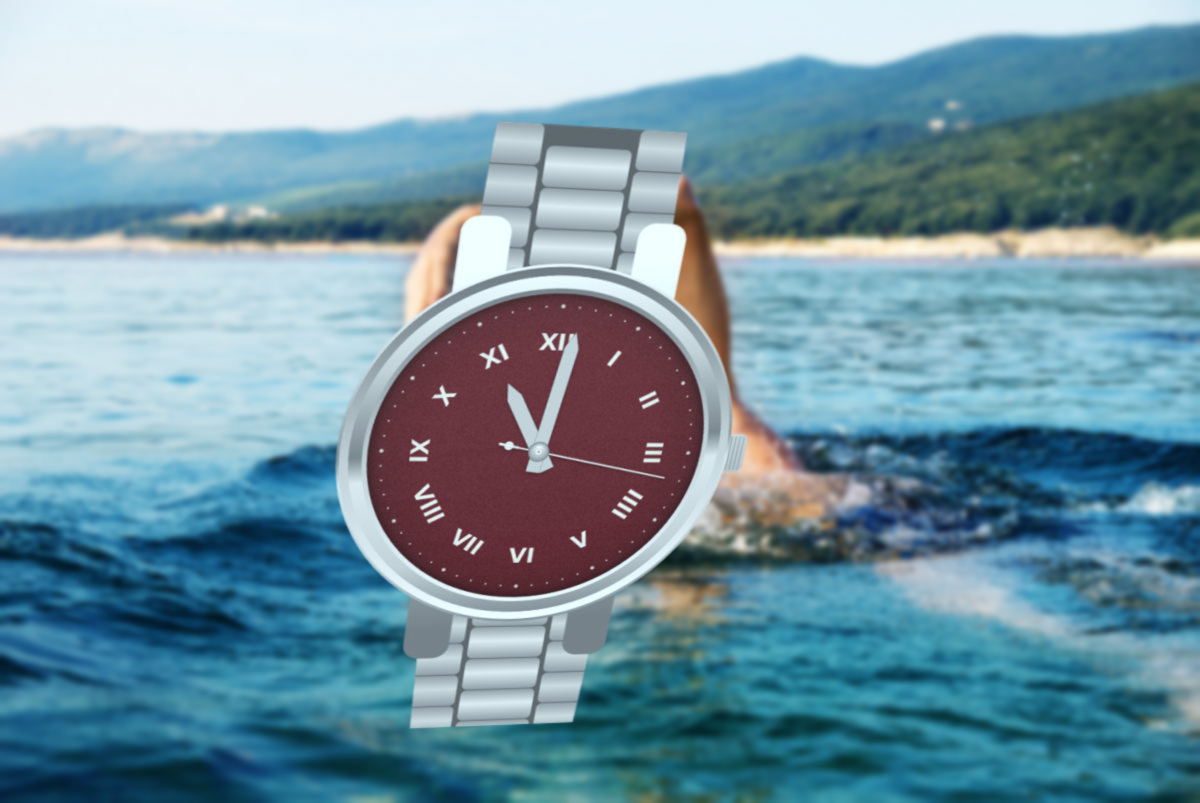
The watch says 11,01,17
